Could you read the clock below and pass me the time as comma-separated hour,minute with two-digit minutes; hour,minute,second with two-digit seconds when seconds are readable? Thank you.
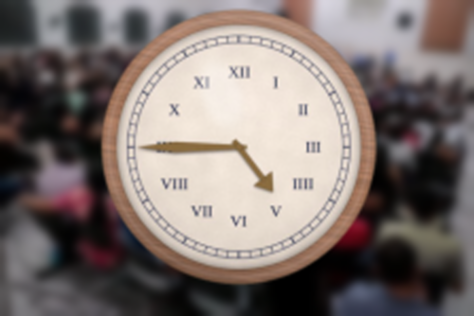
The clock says 4,45
